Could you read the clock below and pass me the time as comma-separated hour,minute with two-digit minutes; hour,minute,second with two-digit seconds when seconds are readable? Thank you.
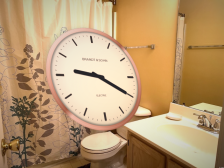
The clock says 9,20
